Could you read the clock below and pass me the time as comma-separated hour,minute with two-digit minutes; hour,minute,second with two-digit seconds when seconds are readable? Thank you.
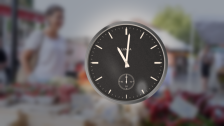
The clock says 11,01
